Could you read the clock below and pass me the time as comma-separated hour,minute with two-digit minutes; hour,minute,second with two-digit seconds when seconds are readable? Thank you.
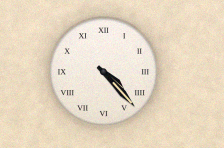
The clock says 4,23
